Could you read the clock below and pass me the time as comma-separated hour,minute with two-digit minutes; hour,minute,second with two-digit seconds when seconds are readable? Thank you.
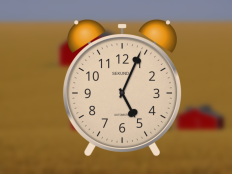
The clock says 5,04
